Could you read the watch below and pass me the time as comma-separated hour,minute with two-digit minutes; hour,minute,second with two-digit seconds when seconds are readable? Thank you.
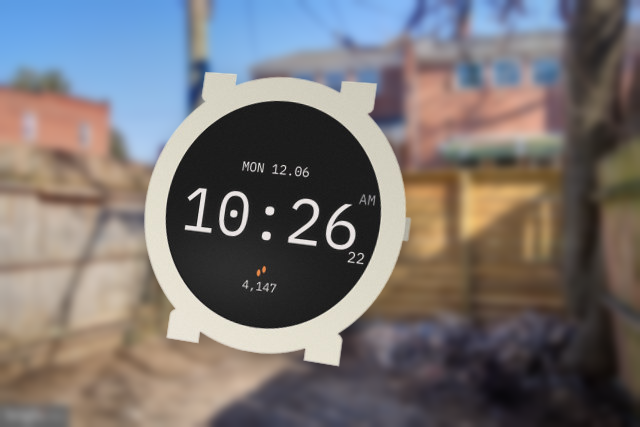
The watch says 10,26,22
